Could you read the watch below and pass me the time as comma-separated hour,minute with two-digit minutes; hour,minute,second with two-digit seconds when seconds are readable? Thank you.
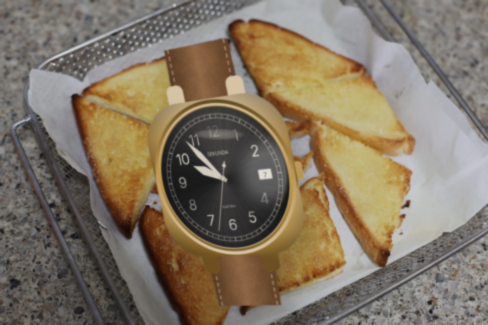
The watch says 9,53,33
